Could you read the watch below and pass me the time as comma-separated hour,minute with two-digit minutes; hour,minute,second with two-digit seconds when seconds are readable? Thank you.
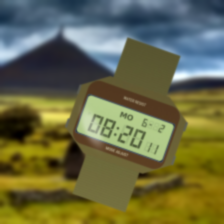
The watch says 8,20,11
